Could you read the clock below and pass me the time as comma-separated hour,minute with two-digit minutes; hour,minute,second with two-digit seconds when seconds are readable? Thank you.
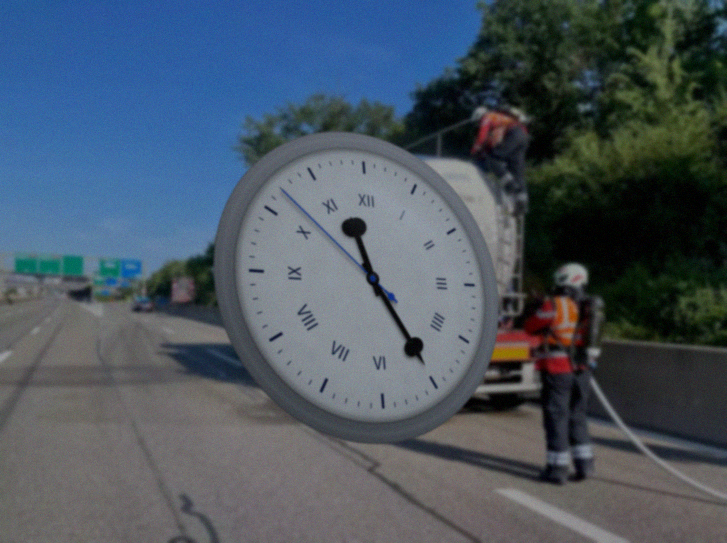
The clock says 11,24,52
